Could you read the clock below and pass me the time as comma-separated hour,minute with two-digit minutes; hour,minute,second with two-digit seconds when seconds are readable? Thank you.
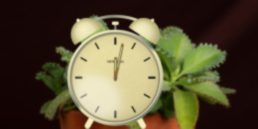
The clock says 12,02
